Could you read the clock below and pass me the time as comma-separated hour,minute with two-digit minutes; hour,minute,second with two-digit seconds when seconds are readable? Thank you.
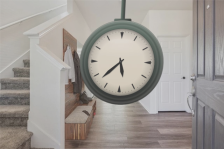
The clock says 5,38
